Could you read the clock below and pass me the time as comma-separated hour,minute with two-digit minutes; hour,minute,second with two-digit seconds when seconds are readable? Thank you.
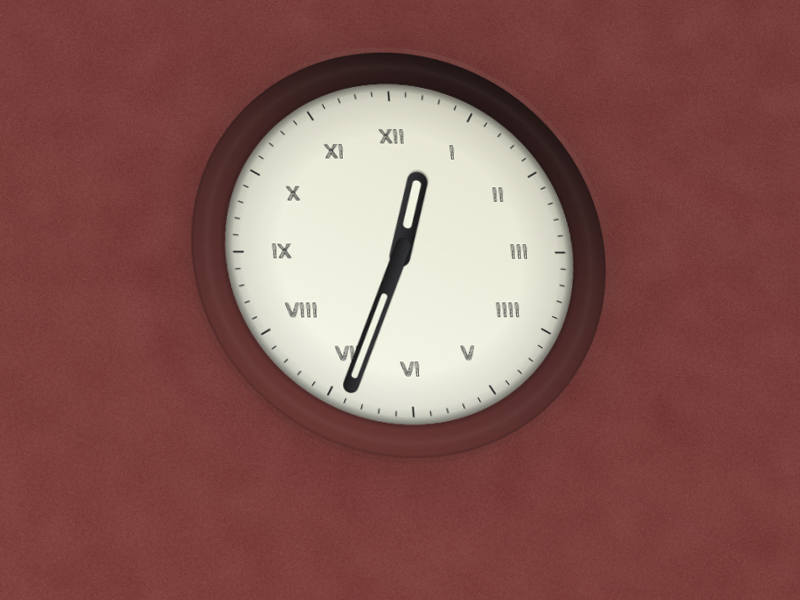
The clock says 12,34
